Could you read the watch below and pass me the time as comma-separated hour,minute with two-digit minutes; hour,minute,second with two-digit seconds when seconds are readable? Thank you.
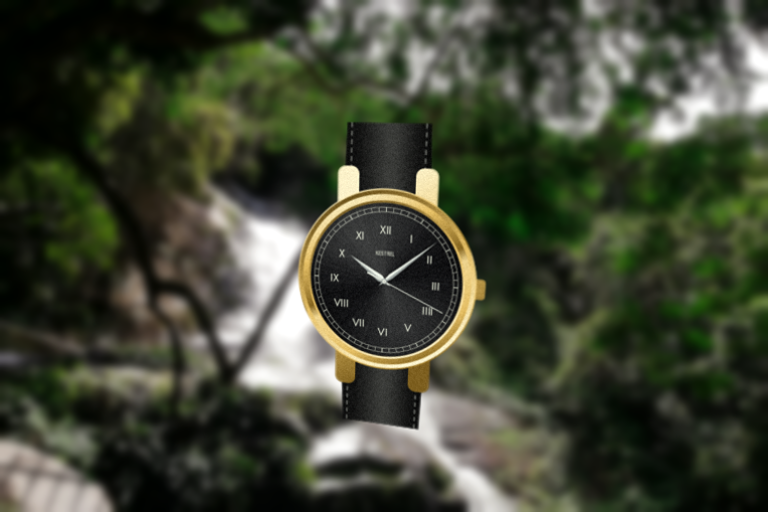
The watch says 10,08,19
